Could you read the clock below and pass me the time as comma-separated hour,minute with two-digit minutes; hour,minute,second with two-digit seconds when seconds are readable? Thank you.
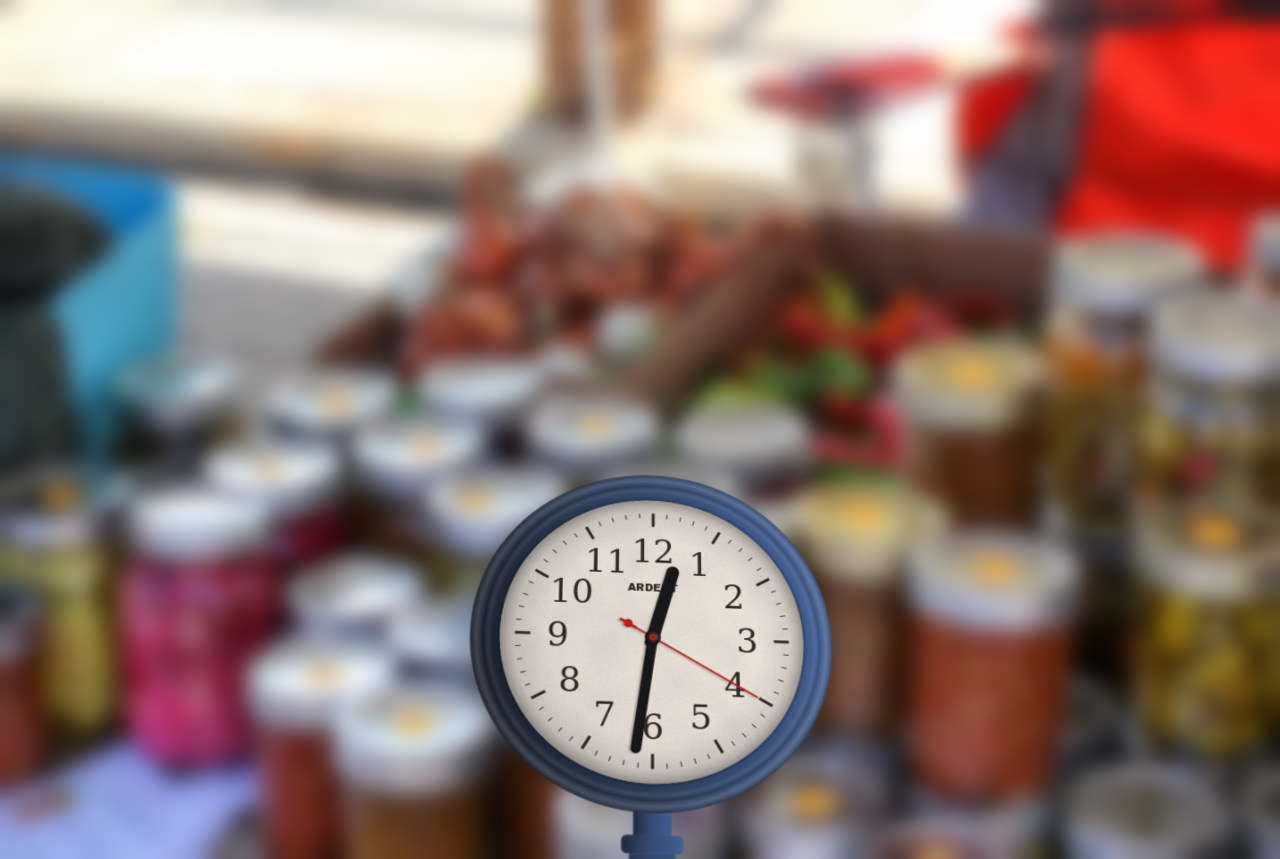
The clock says 12,31,20
